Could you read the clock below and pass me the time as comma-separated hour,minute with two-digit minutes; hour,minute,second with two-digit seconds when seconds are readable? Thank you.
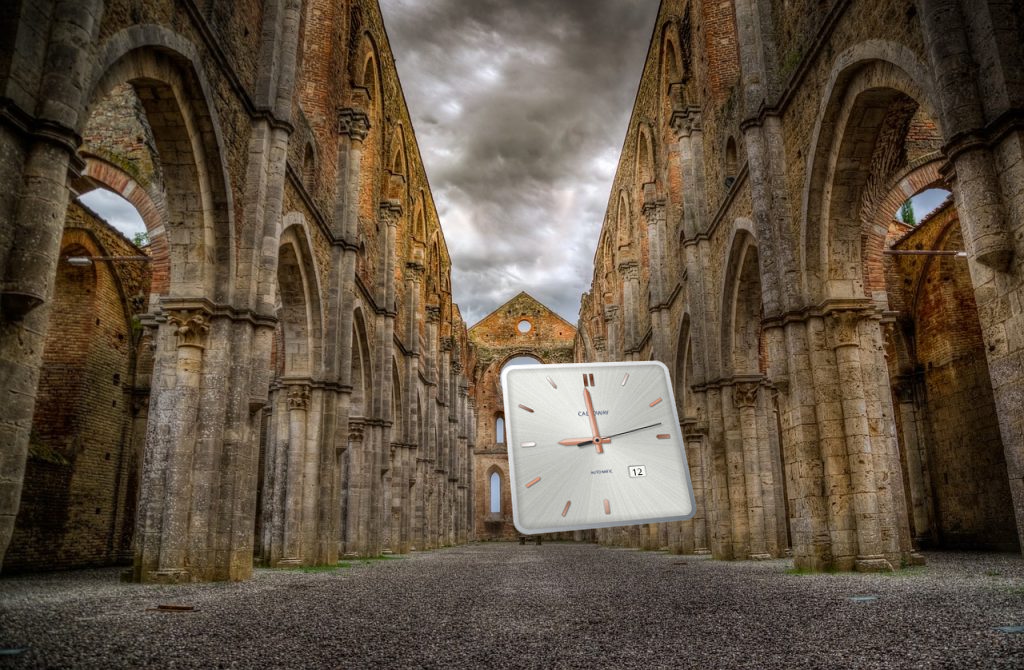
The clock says 8,59,13
